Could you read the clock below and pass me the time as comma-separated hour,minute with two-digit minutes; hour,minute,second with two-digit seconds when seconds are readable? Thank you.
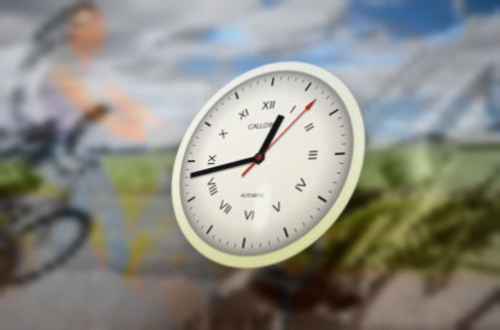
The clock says 12,43,07
